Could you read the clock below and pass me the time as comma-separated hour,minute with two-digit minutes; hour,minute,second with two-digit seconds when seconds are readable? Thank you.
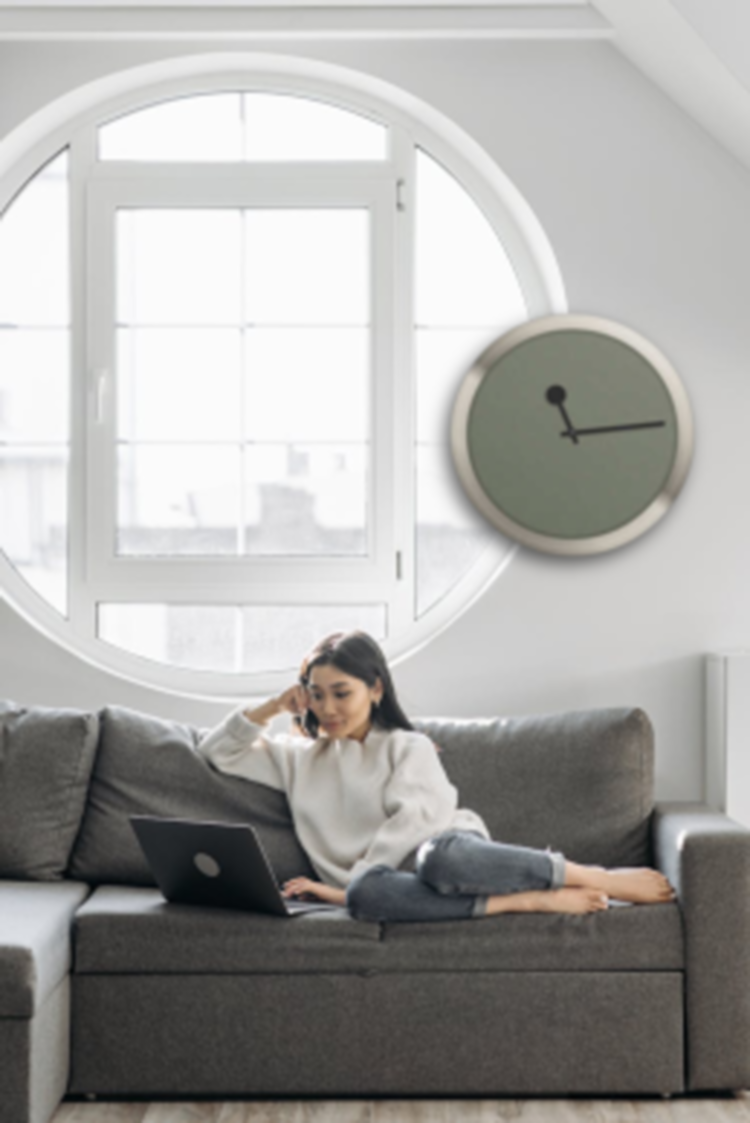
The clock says 11,14
